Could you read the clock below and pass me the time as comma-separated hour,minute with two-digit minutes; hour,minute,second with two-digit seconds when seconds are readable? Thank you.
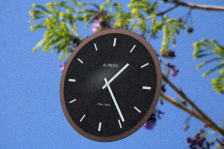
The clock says 1,24
